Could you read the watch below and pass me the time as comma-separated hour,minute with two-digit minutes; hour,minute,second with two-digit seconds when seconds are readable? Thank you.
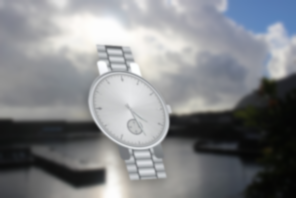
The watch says 4,27
